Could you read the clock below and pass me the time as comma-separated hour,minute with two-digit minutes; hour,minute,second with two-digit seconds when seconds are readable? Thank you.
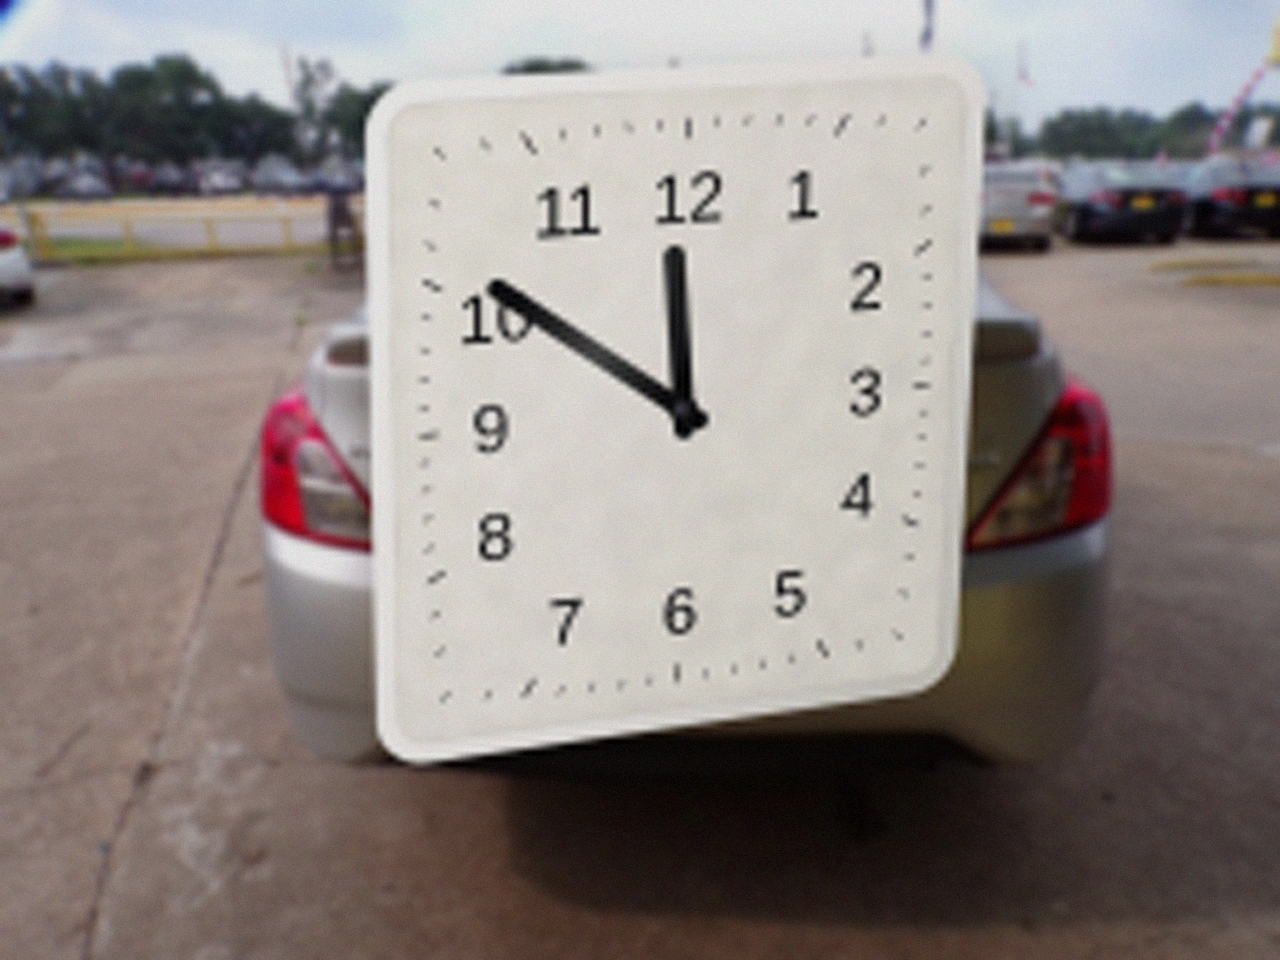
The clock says 11,51
